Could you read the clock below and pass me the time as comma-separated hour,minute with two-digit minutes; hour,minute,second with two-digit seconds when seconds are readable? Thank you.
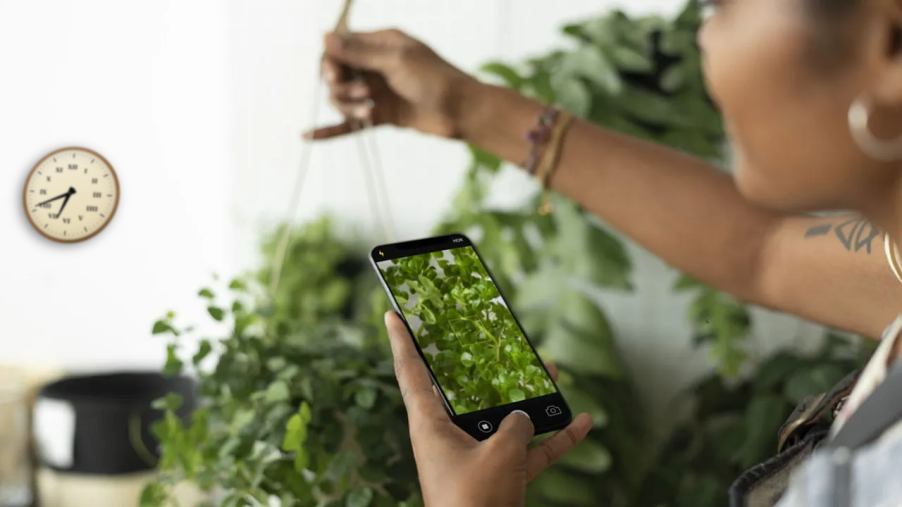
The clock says 6,41
